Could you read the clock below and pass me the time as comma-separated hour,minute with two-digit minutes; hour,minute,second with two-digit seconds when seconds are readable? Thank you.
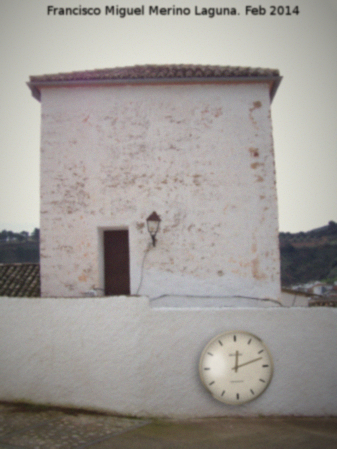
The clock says 12,12
